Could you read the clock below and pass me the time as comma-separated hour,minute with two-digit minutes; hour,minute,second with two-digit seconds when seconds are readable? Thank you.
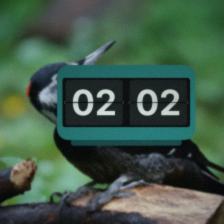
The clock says 2,02
